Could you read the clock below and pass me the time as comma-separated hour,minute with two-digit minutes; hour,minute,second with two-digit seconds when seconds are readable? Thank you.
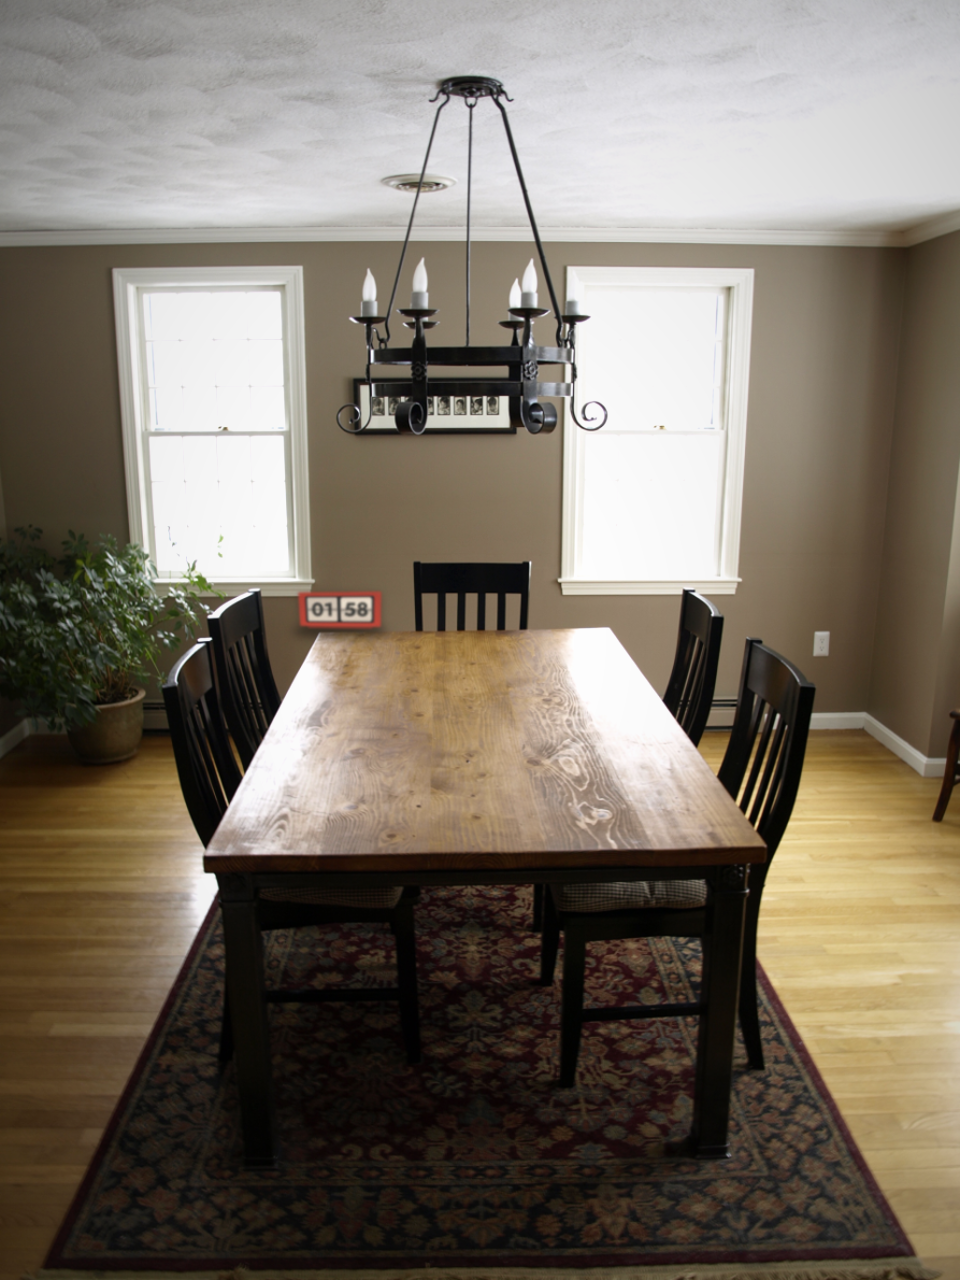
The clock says 1,58
